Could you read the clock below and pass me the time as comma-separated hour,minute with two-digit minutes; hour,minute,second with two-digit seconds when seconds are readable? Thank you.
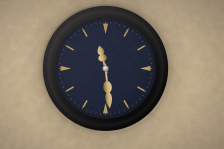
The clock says 11,29
